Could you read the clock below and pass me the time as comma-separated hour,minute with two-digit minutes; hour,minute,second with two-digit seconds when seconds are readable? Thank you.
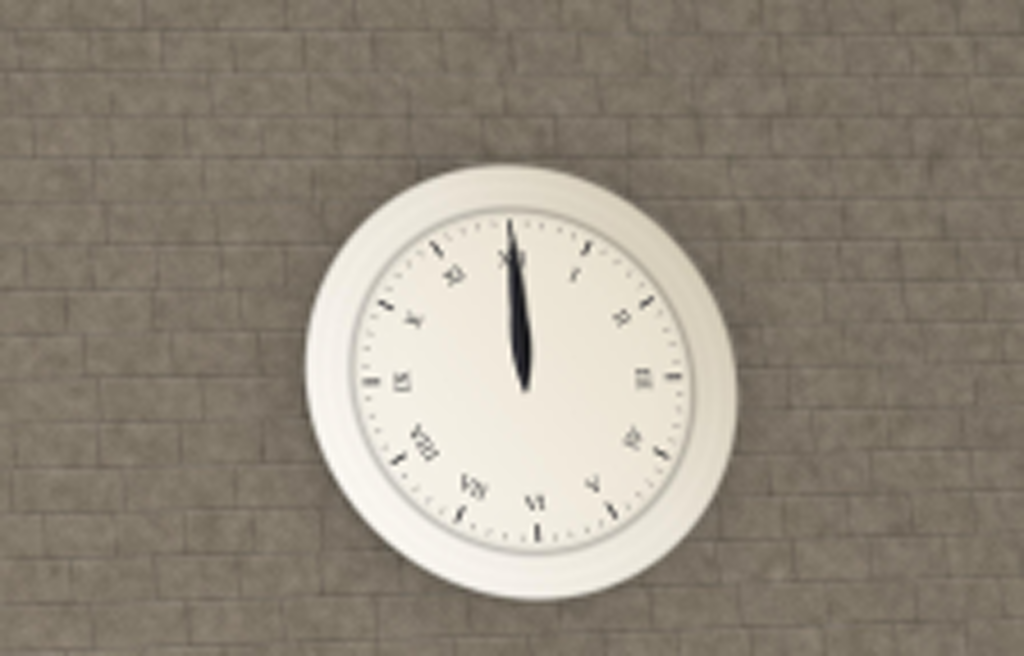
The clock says 12,00
